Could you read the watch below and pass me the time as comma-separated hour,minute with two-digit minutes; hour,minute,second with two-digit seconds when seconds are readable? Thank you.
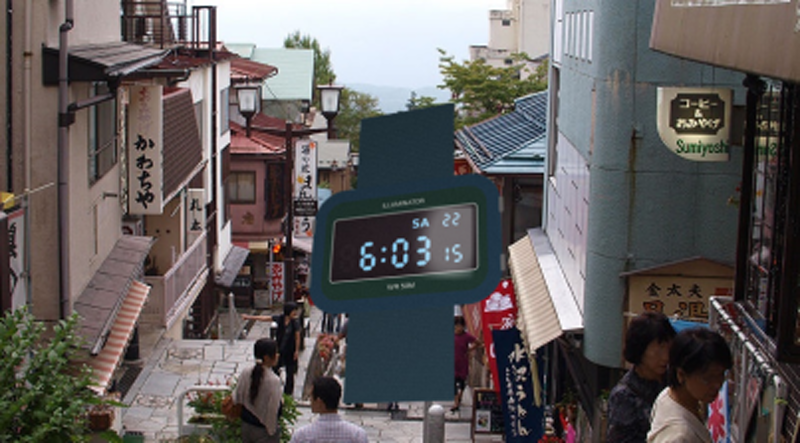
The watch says 6,03,15
